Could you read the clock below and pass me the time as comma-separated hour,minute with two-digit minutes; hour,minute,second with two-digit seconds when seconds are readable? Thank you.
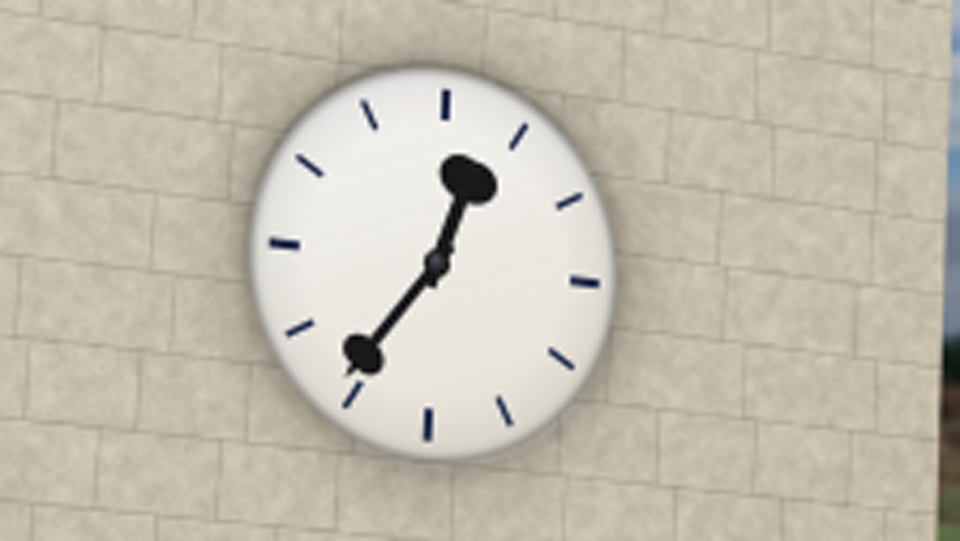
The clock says 12,36
